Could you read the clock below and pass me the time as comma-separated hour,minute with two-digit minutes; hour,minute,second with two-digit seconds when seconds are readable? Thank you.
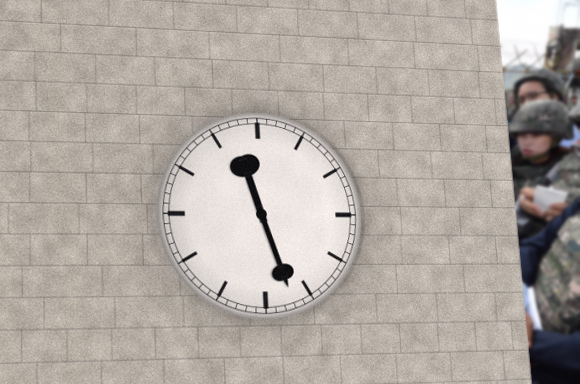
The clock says 11,27
